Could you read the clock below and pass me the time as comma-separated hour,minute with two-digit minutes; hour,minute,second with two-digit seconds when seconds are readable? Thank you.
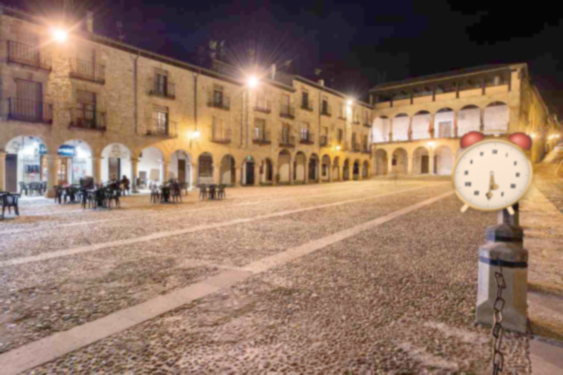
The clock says 5,30
